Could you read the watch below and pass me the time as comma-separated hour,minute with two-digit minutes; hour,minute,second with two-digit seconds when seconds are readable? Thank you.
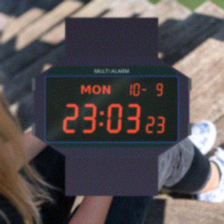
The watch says 23,03,23
